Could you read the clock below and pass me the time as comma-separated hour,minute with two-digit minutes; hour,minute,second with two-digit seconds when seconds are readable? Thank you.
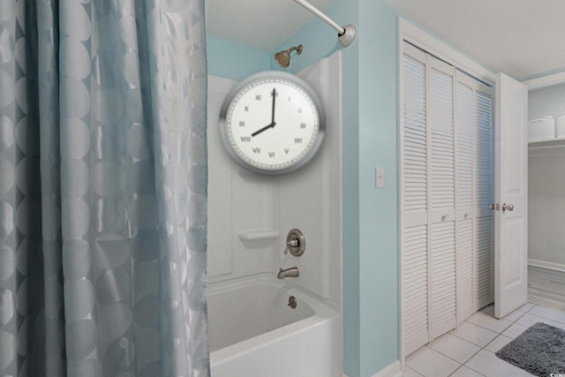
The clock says 8,00
